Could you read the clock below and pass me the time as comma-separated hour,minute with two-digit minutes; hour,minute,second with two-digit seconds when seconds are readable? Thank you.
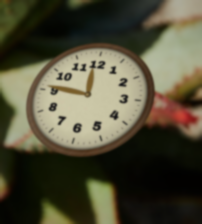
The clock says 11,46
